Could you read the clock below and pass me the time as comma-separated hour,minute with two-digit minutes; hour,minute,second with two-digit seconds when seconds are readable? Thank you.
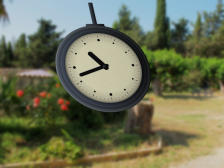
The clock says 10,42
